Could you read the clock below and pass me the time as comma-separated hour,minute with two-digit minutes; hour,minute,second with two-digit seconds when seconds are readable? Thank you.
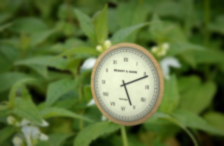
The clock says 5,11
